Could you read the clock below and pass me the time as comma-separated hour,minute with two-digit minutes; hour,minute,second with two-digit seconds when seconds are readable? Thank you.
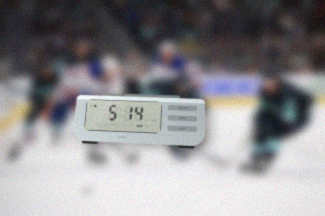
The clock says 5,14
